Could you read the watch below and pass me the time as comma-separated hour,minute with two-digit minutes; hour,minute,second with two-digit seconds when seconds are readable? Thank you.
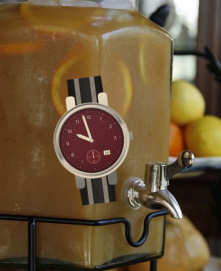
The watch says 9,58
